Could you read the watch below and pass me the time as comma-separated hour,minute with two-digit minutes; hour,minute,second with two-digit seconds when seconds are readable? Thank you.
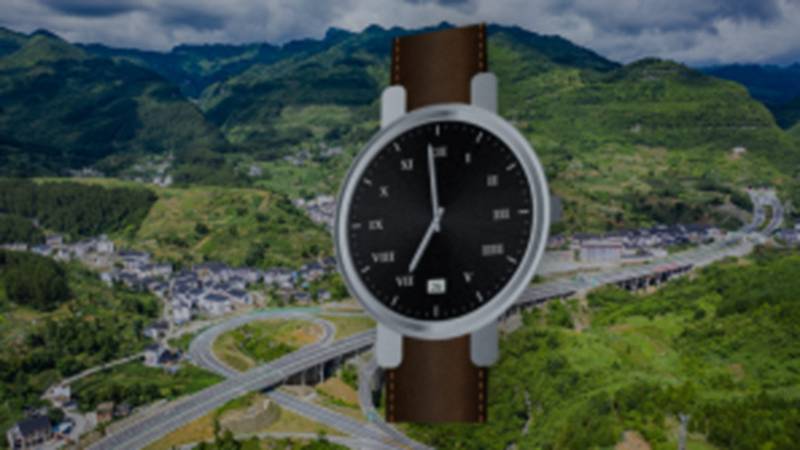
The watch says 6,59
